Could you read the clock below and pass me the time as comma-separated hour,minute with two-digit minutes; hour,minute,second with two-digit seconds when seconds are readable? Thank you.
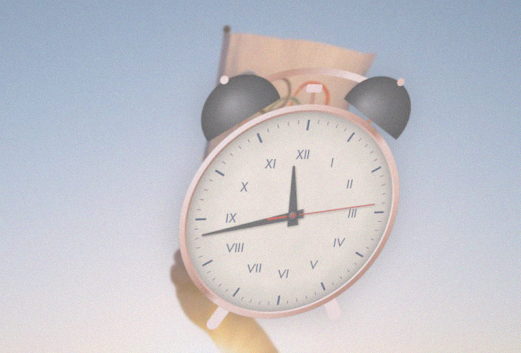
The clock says 11,43,14
